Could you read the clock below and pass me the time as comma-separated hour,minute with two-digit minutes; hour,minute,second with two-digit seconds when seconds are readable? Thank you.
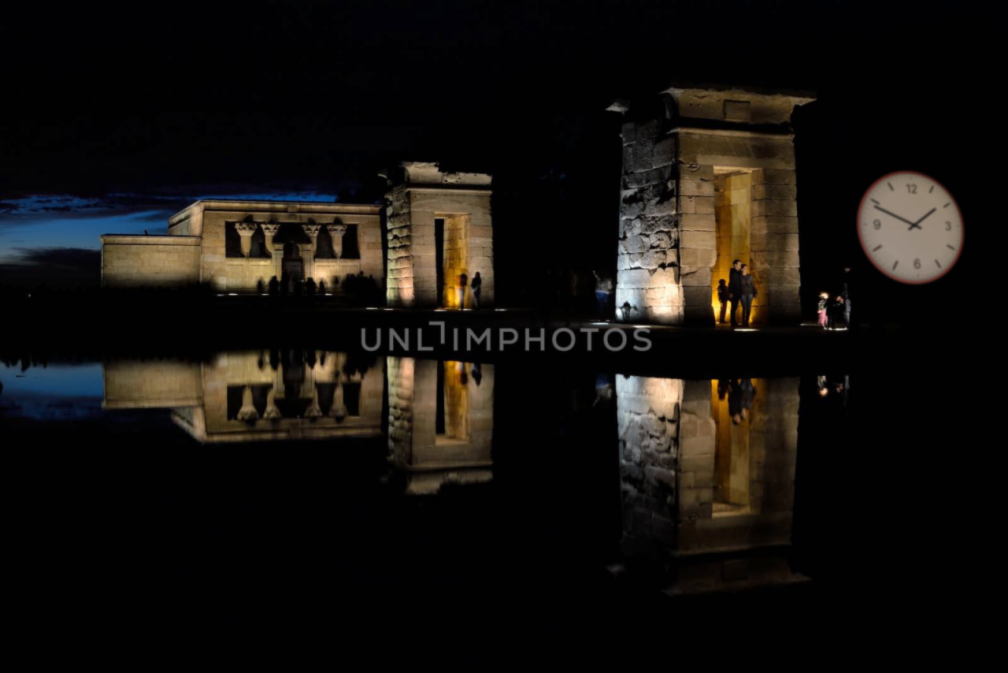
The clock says 1,49
